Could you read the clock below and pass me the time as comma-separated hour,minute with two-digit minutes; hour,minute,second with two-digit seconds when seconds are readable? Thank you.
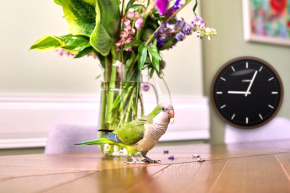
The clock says 9,04
